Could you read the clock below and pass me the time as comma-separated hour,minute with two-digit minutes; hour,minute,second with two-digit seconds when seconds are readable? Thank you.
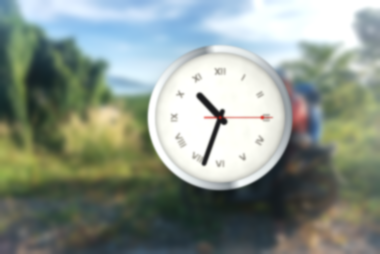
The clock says 10,33,15
